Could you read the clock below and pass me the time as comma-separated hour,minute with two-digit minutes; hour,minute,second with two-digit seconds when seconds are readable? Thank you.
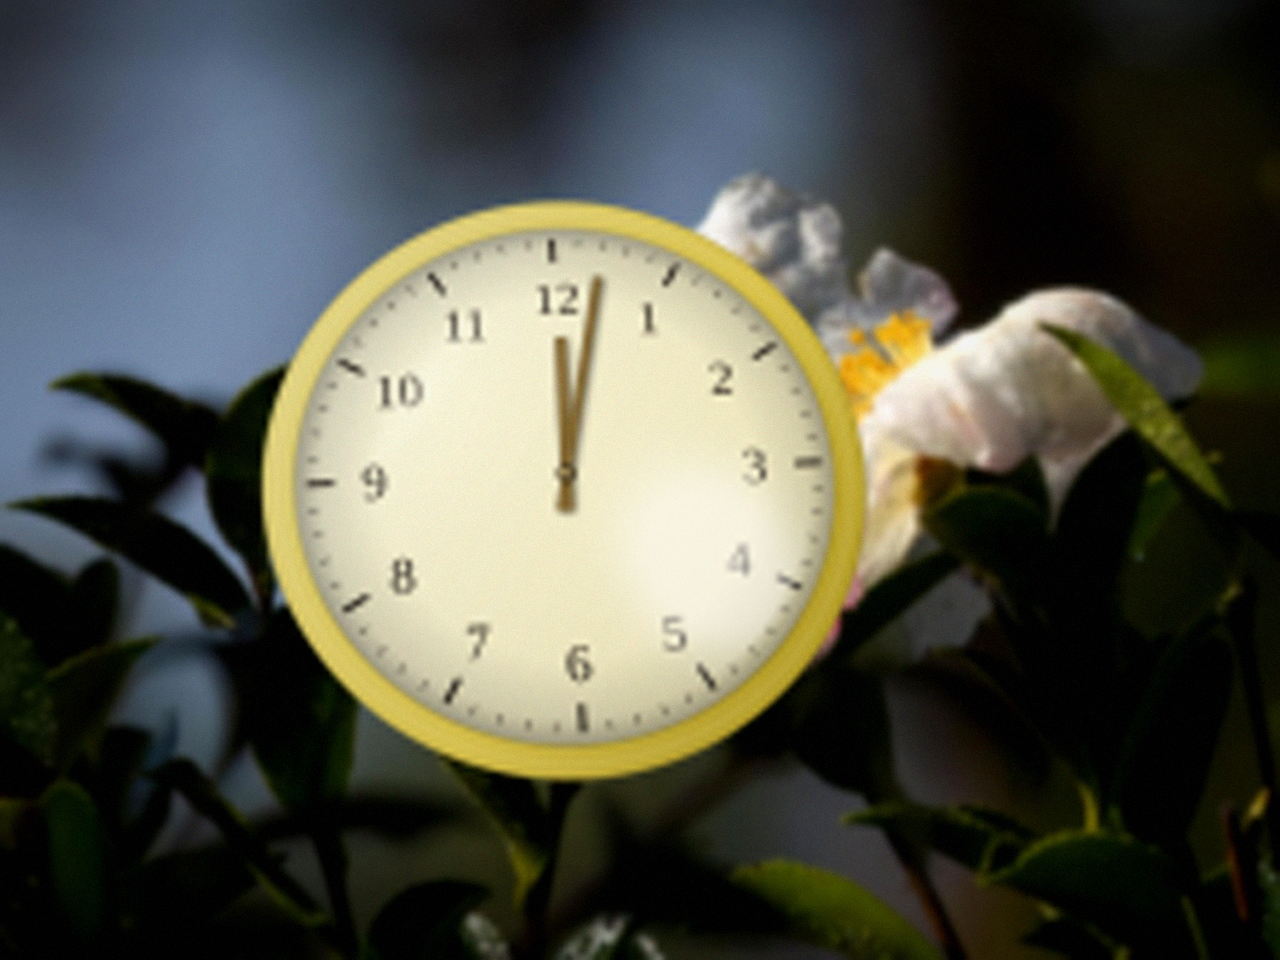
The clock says 12,02
